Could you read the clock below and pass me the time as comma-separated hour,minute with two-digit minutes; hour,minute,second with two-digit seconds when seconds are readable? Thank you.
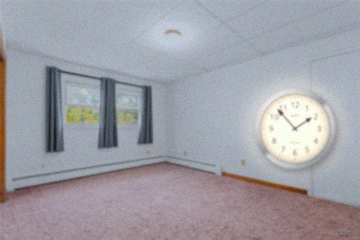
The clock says 1,53
